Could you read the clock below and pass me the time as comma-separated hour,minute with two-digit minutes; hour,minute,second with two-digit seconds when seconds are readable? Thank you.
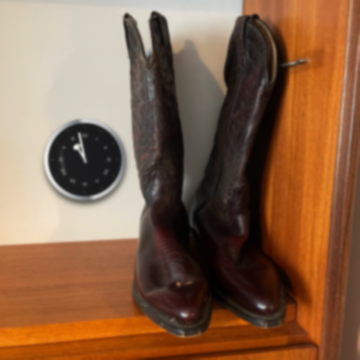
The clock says 10,58
